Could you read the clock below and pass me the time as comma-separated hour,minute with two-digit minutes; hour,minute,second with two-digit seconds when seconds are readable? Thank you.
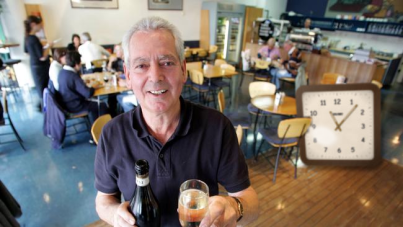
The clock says 11,07
